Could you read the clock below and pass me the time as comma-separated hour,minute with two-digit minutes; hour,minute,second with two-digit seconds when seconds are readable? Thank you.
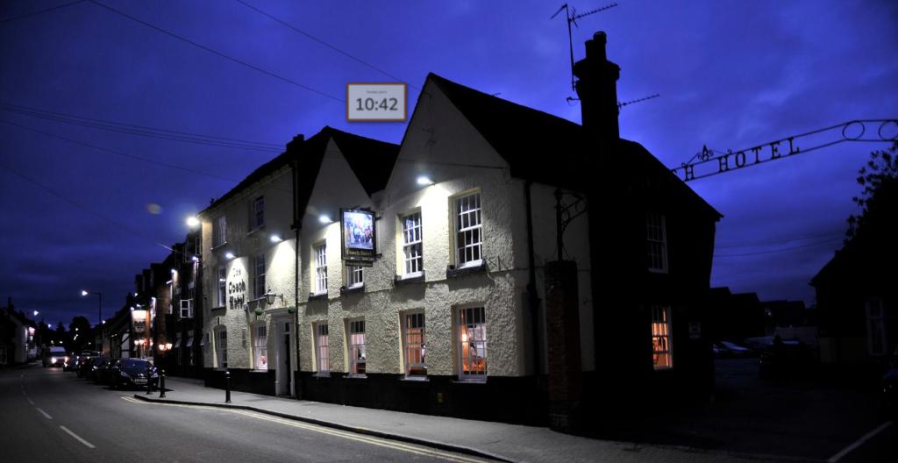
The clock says 10,42
